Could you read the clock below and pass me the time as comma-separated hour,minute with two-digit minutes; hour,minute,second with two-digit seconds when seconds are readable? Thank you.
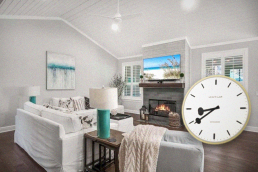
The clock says 8,39
